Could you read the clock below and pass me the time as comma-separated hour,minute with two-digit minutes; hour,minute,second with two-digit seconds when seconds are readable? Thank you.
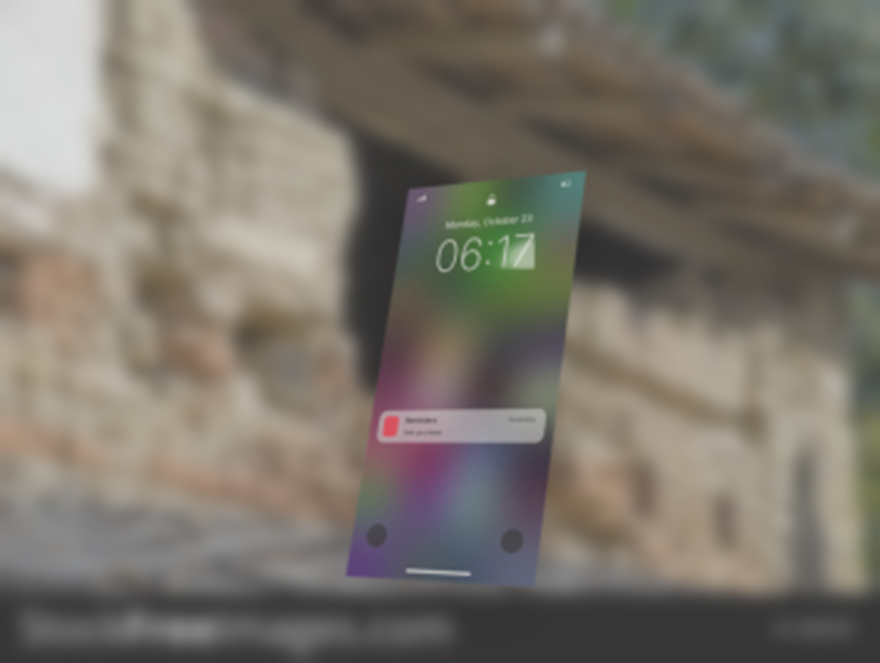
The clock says 6,17
